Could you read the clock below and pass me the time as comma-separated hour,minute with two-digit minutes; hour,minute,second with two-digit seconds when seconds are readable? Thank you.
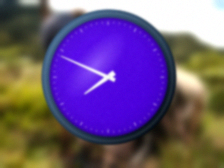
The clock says 7,49
